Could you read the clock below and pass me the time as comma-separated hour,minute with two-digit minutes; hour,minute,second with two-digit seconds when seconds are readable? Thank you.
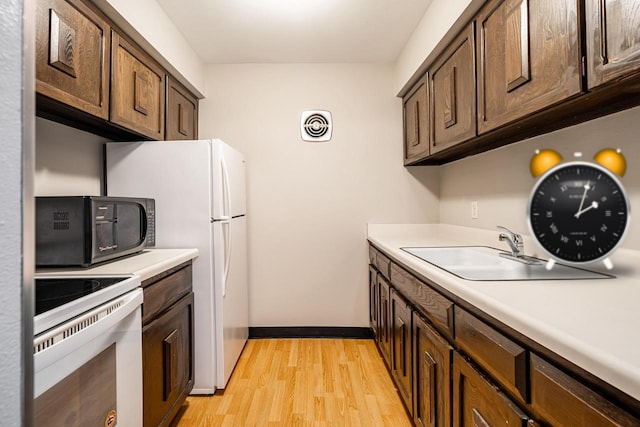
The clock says 2,03
